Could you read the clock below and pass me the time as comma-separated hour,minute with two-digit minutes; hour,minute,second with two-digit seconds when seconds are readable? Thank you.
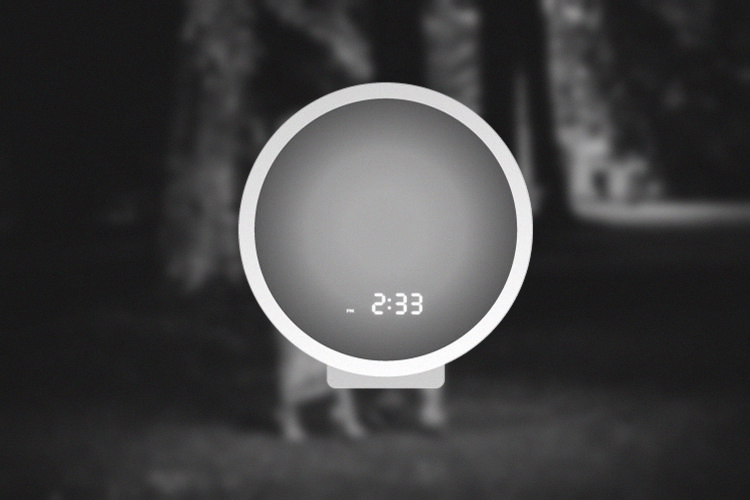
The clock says 2,33
